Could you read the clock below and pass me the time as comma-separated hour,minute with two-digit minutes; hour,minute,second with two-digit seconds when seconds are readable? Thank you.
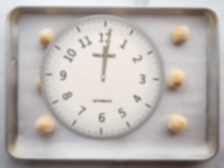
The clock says 12,01
